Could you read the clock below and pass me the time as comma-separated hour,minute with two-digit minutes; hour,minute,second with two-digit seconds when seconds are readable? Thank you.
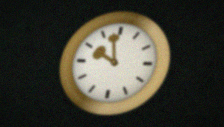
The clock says 9,58
